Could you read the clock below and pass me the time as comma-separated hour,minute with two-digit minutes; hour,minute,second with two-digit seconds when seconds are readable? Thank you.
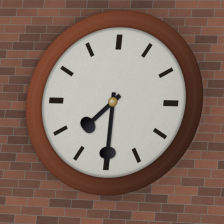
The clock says 7,30
